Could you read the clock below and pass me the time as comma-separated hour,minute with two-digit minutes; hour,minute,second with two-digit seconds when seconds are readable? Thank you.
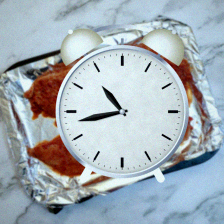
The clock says 10,43
